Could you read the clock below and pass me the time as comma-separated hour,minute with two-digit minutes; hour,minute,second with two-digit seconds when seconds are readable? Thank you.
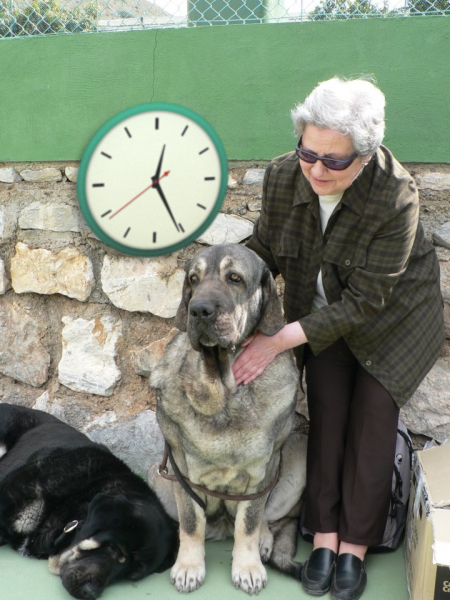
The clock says 12,25,39
